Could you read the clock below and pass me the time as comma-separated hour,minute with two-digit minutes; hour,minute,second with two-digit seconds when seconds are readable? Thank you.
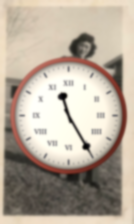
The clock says 11,25
